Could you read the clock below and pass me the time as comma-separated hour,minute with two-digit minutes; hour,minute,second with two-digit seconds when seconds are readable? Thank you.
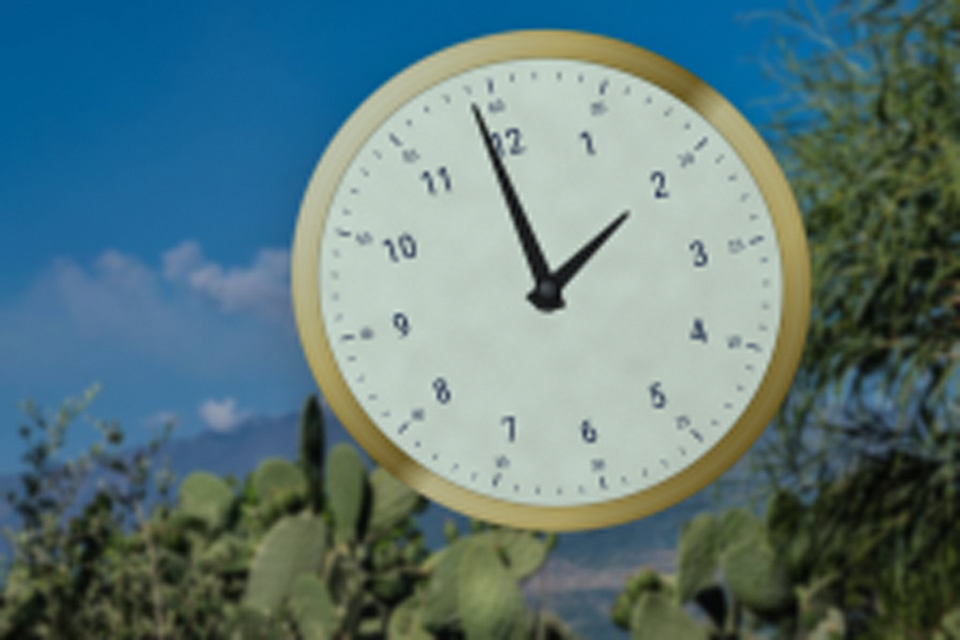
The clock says 1,59
